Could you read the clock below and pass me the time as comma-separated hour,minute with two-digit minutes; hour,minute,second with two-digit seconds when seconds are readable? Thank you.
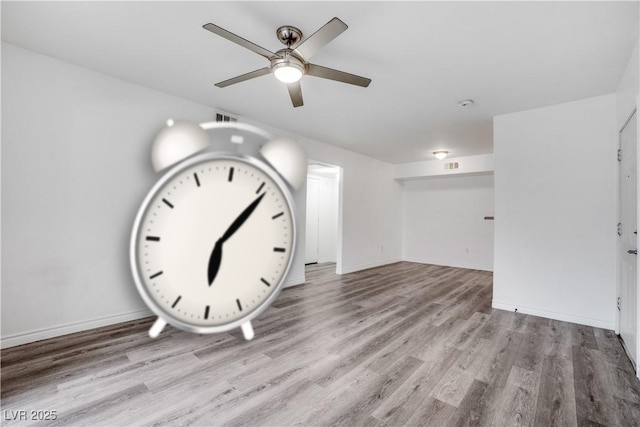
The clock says 6,06
